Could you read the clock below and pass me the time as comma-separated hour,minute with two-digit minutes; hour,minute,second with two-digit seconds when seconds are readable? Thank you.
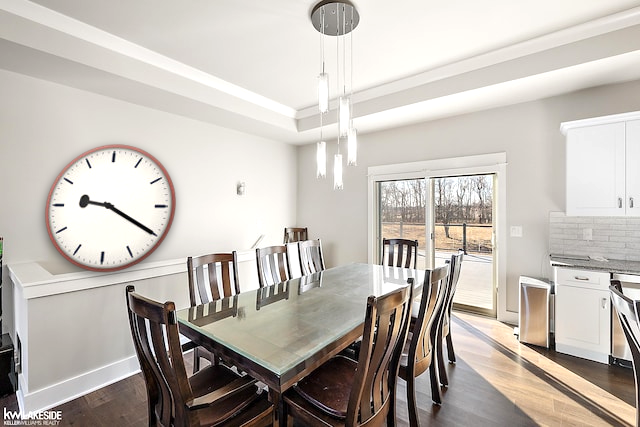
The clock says 9,20
